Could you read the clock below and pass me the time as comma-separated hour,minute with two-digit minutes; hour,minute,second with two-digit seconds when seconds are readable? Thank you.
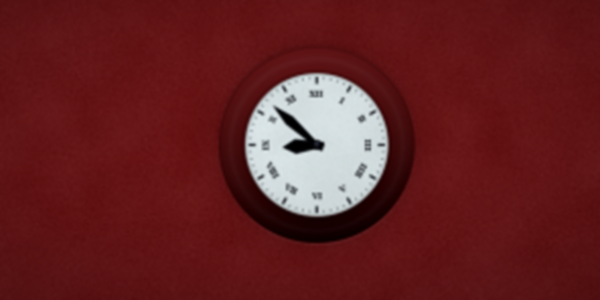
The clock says 8,52
